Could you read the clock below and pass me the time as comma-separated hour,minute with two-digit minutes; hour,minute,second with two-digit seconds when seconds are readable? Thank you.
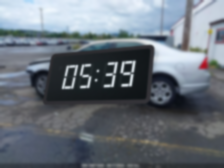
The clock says 5,39
